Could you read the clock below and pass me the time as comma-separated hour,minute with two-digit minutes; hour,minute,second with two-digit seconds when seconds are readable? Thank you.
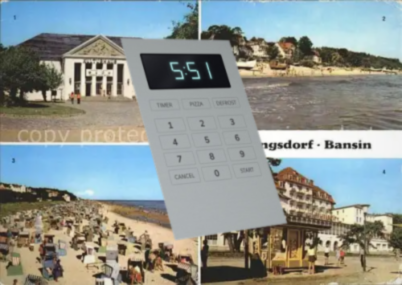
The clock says 5,51
